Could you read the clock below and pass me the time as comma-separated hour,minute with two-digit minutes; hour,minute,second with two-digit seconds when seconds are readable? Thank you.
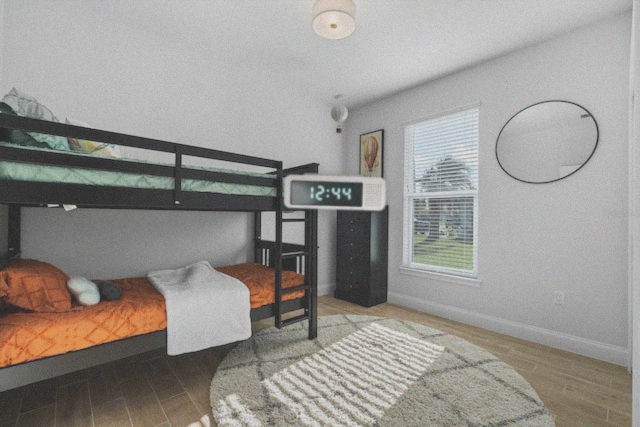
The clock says 12,44
